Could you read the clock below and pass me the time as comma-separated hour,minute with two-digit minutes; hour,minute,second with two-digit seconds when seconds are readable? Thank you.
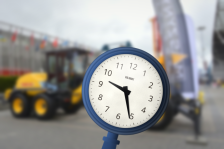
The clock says 9,26
